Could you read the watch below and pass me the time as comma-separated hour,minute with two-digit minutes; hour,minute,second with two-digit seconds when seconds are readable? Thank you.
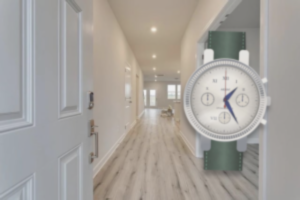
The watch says 1,25
